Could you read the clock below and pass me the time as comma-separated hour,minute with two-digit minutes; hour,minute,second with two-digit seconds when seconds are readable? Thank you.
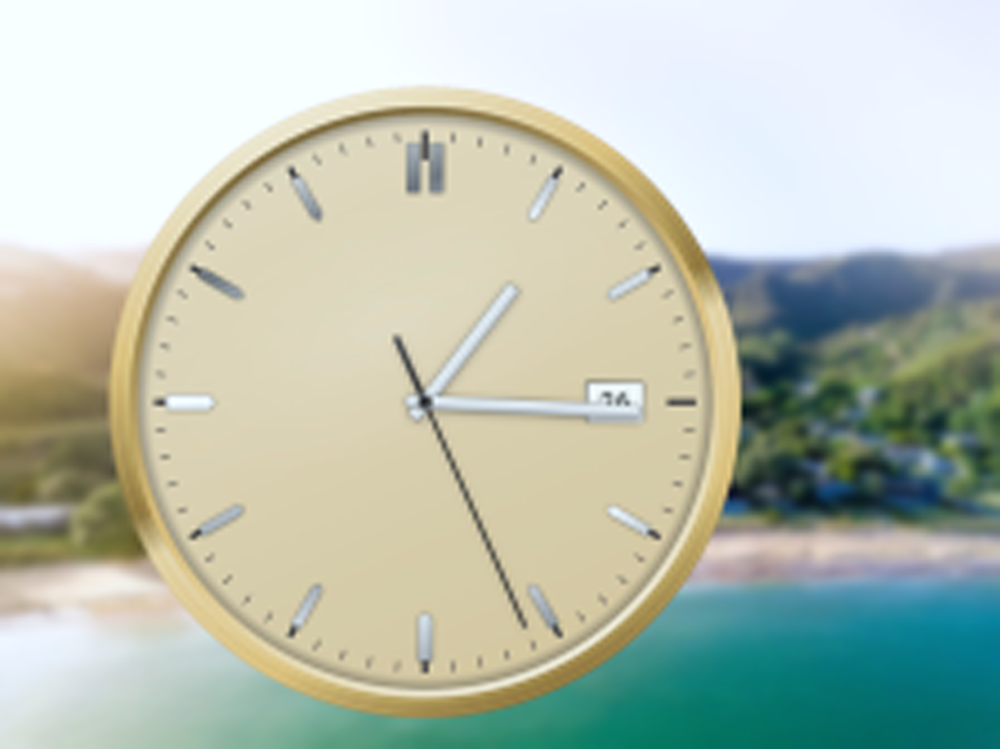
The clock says 1,15,26
